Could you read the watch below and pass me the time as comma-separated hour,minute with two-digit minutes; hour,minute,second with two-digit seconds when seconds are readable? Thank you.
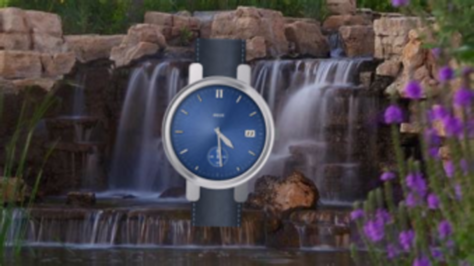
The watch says 4,29
